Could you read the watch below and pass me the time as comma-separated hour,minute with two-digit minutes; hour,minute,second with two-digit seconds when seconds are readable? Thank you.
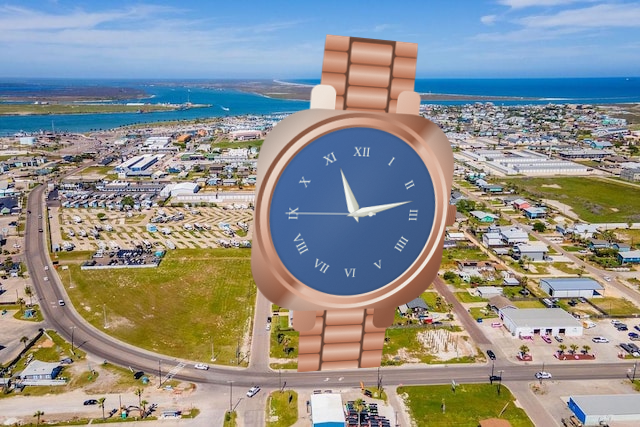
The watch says 11,12,45
